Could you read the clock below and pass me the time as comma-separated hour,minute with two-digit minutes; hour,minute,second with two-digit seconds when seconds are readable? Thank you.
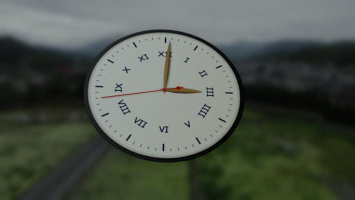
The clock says 3,00,43
